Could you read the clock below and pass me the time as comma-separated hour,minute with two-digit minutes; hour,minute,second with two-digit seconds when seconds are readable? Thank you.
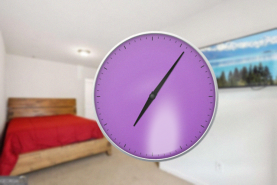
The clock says 7,06
